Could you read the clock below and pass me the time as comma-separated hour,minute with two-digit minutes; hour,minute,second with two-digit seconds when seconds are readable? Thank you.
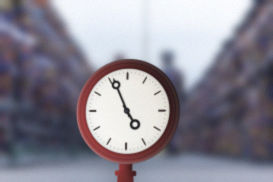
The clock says 4,56
